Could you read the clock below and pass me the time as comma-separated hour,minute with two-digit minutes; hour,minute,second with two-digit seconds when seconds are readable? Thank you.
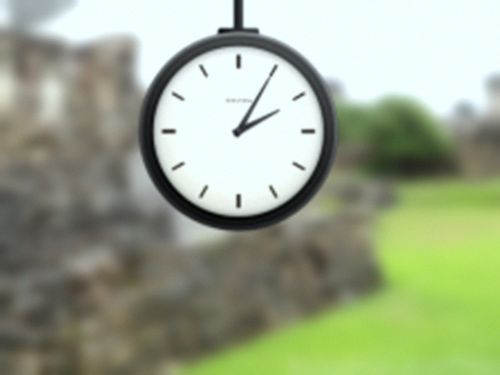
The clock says 2,05
